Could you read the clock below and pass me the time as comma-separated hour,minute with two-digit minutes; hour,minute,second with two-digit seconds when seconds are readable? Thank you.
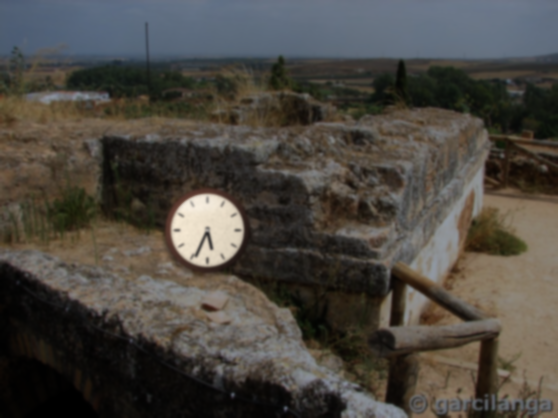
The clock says 5,34
